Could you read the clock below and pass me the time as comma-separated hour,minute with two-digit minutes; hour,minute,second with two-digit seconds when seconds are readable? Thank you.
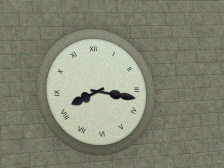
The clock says 8,17
